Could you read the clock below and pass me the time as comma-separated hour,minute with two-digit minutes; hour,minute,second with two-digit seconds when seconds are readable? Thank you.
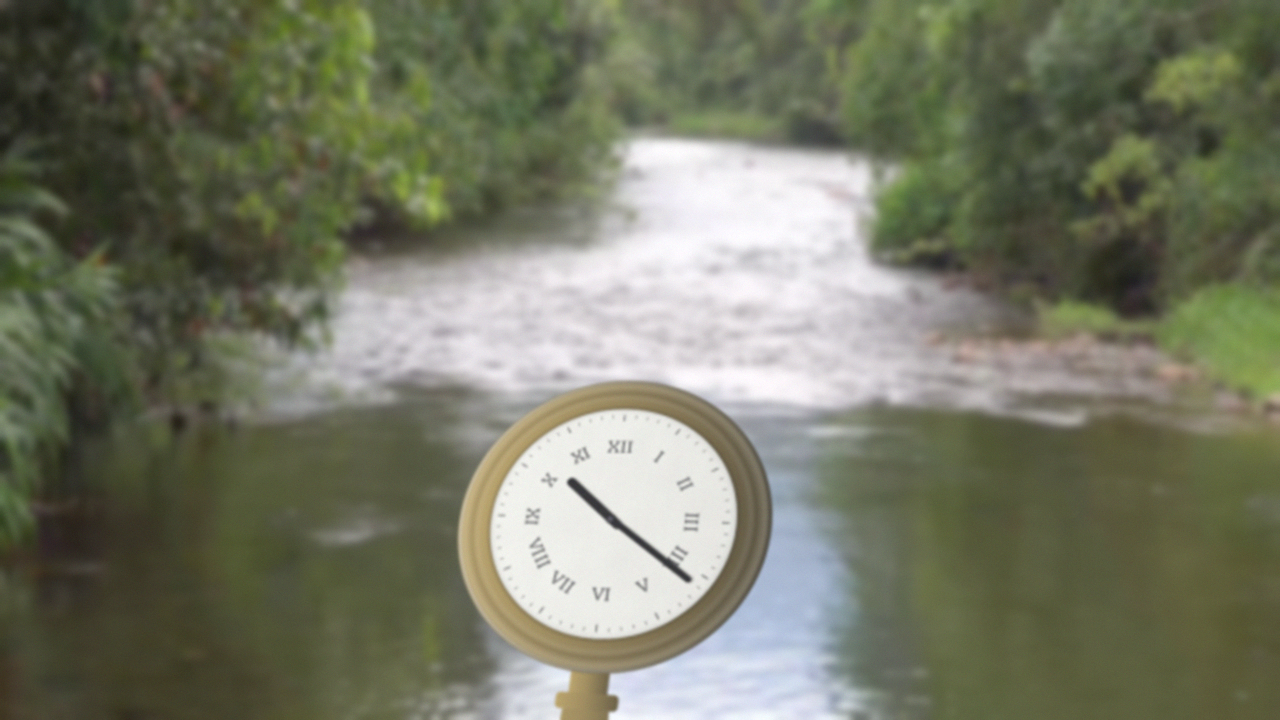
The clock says 10,21
